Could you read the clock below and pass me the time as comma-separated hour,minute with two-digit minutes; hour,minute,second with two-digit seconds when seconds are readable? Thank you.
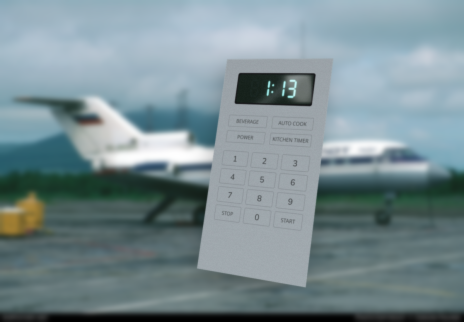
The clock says 1,13
